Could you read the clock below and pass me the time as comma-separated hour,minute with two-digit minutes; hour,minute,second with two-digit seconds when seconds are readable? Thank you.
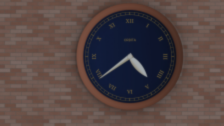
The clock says 4,39
